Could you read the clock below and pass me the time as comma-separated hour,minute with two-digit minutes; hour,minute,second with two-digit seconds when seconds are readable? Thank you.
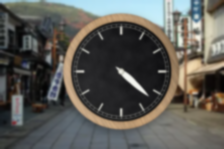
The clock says 4,22
